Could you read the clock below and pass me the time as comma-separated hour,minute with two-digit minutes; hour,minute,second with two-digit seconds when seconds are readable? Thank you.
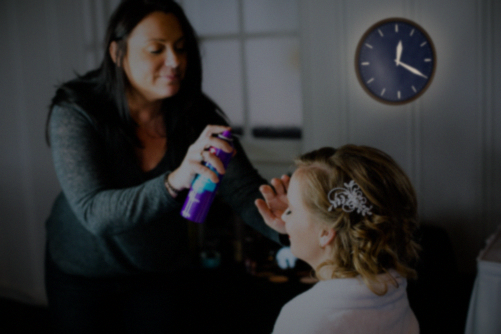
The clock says 12,20
